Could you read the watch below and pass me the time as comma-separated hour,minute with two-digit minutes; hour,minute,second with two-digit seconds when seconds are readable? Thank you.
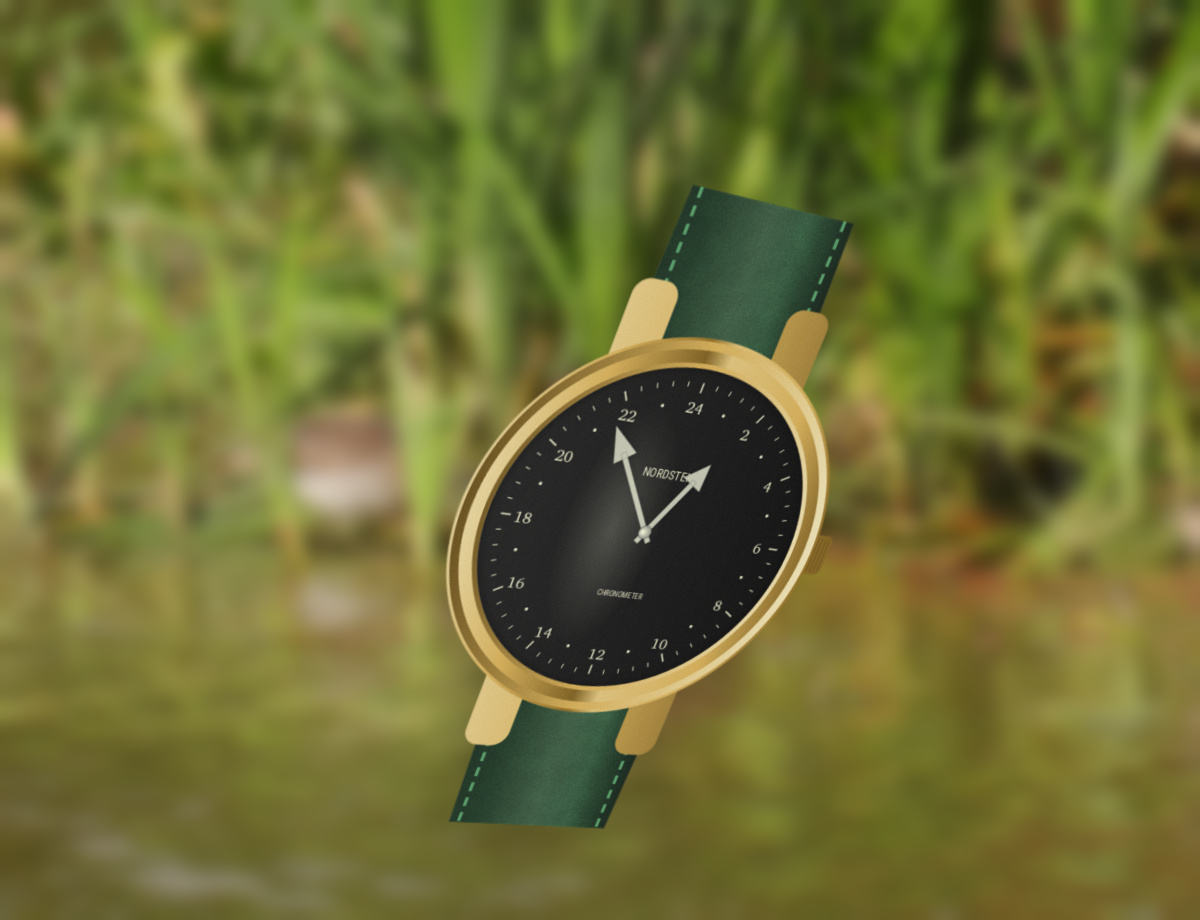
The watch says 1,54
